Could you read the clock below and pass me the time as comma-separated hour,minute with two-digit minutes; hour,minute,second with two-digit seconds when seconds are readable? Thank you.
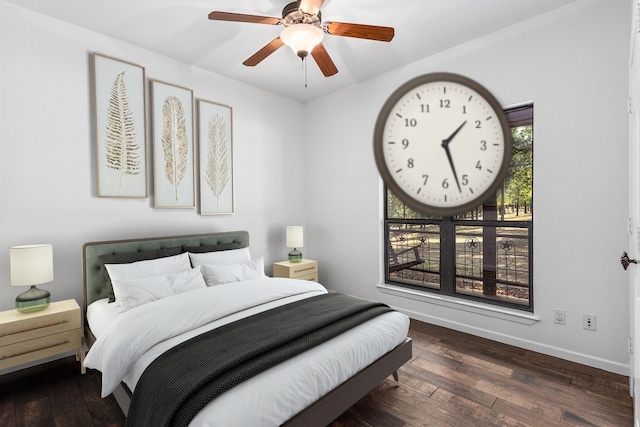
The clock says 1,27
